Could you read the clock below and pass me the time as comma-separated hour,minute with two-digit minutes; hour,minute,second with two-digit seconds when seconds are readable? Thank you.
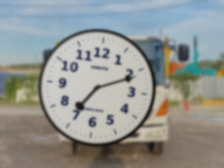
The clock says 7,11
